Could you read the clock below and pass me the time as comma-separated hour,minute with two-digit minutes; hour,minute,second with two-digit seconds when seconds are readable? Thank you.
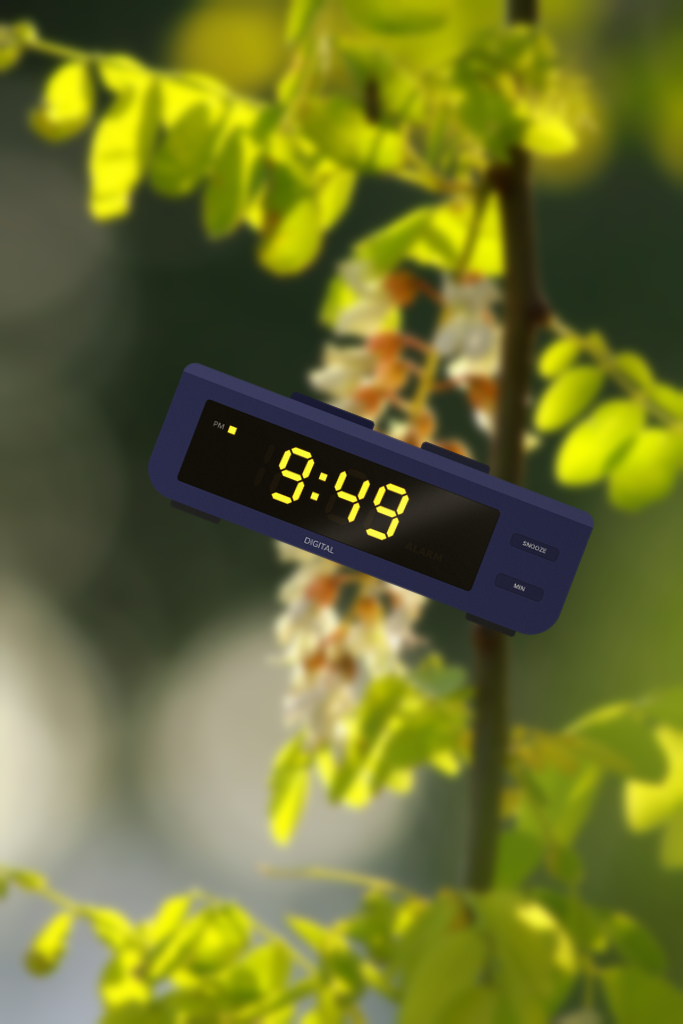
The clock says 9,49
